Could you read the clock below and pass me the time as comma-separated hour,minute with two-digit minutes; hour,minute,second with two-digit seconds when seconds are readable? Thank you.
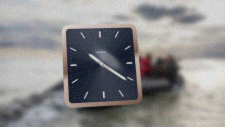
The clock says 10,21
